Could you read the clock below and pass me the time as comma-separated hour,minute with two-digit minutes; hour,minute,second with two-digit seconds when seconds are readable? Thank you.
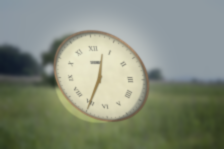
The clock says 12,35
